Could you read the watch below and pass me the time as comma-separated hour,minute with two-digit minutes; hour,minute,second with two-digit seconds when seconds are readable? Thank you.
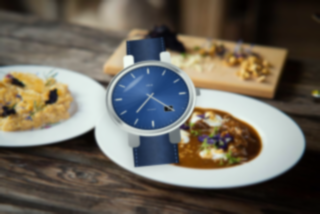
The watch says 7,22
